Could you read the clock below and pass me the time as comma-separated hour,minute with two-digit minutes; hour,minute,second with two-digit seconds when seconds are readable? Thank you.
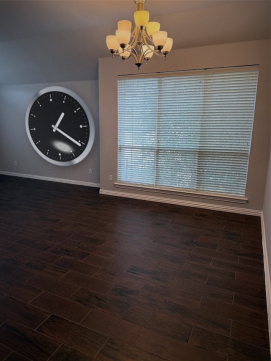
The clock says 1,21
